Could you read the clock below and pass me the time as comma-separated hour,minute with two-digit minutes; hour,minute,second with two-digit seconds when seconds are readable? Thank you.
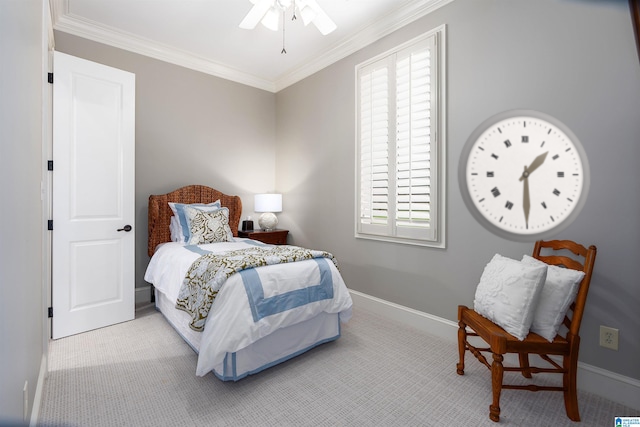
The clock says 1,30
